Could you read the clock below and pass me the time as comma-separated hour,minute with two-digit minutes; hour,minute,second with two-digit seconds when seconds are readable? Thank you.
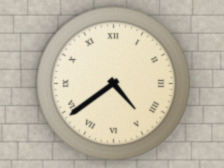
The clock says 4,39
